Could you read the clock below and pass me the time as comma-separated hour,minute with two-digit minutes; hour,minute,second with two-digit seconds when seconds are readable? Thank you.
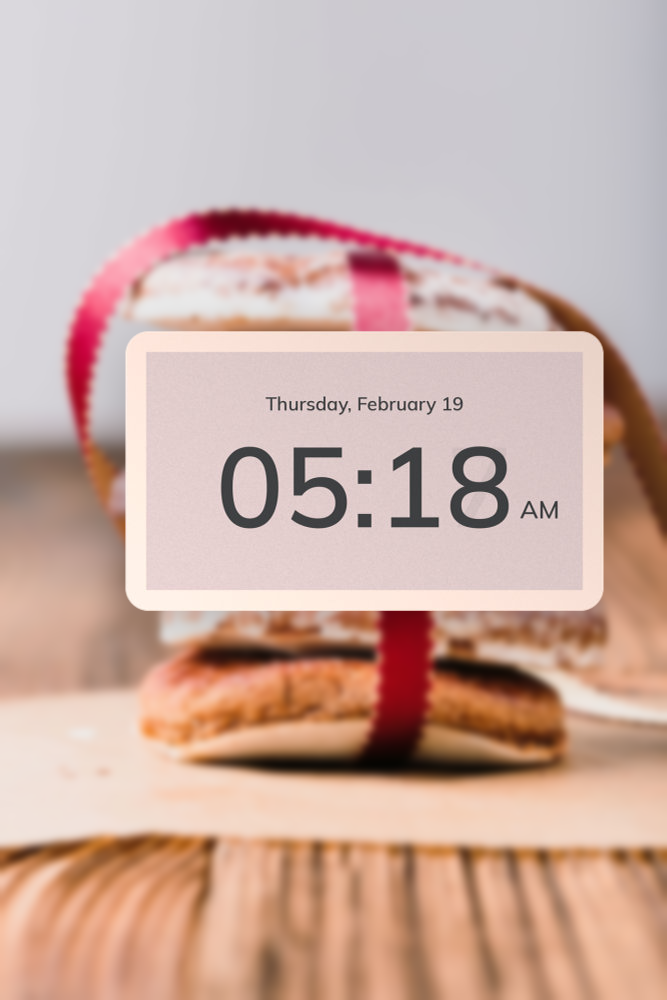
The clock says 5,18
